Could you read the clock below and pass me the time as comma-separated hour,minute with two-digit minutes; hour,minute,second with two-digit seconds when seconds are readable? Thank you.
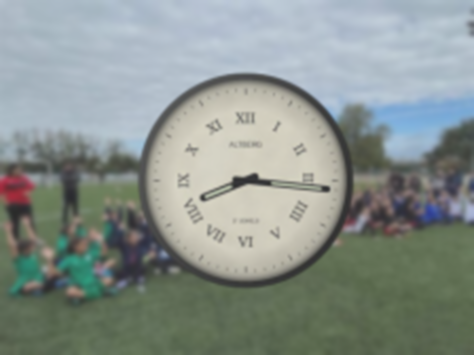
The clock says 8,16
